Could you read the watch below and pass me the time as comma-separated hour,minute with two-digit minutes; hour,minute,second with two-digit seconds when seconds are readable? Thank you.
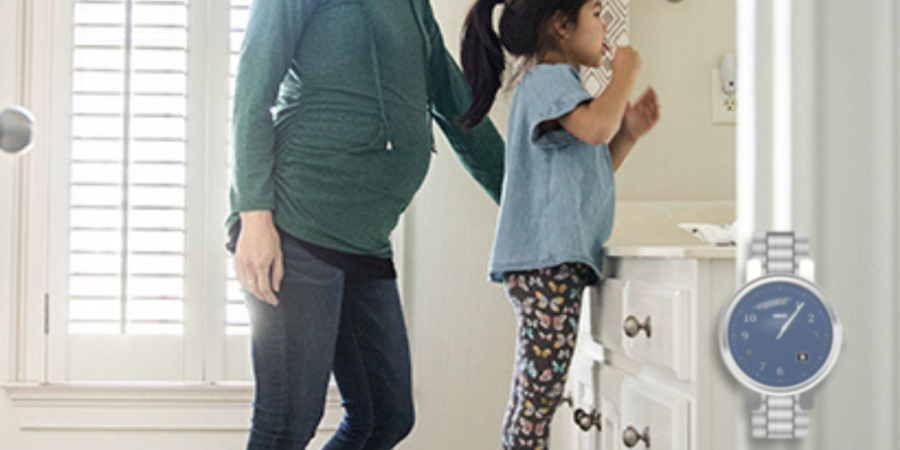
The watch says 1,06
